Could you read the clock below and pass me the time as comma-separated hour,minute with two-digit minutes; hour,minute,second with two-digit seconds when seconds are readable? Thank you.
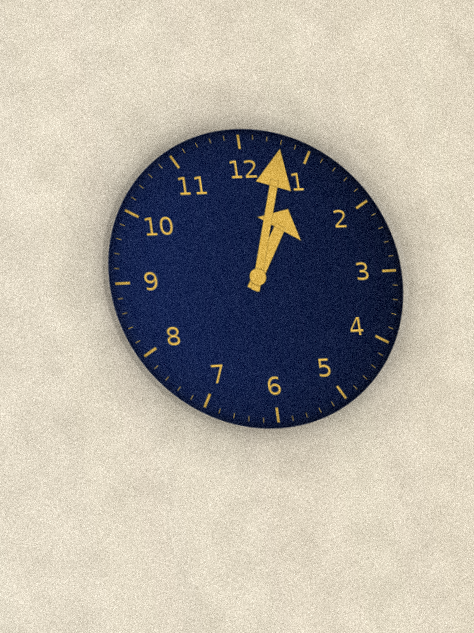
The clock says 1,03
